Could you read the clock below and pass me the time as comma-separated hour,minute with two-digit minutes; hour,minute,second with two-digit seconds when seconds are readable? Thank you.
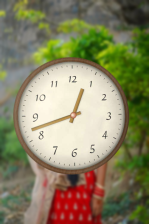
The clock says 12,42
